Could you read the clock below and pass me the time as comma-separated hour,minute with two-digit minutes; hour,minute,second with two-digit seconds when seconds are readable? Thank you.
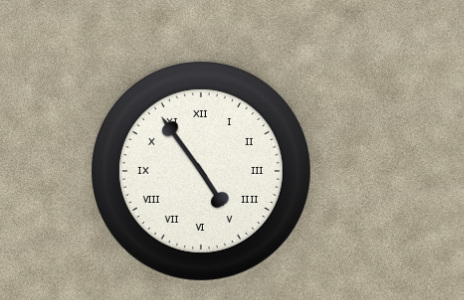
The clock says 4,54
